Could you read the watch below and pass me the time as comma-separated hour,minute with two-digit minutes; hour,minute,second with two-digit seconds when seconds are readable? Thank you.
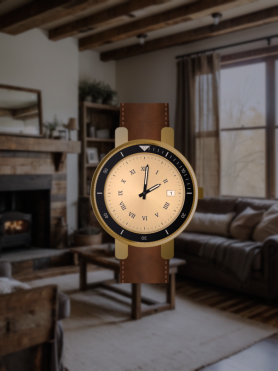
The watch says 2,01
